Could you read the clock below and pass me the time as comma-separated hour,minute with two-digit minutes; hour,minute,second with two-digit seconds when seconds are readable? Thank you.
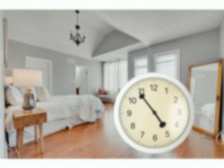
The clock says 4,54
